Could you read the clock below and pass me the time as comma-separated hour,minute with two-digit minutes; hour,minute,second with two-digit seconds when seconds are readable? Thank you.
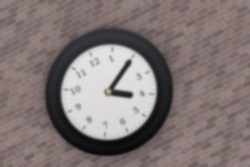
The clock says 4,10
